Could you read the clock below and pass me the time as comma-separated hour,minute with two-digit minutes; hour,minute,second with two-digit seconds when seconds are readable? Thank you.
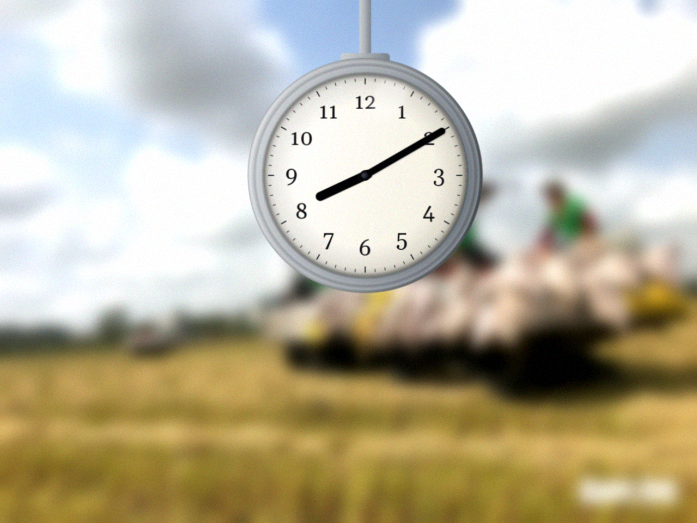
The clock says 8,10
